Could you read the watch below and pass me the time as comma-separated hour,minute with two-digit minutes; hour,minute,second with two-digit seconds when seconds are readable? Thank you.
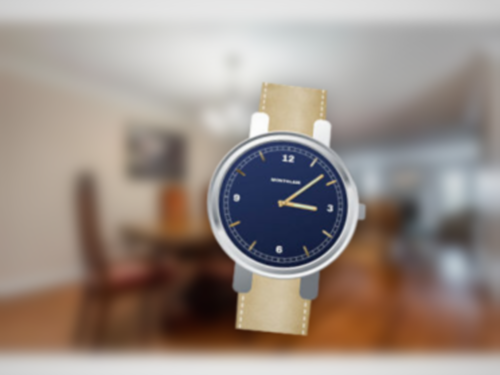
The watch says 3,08
